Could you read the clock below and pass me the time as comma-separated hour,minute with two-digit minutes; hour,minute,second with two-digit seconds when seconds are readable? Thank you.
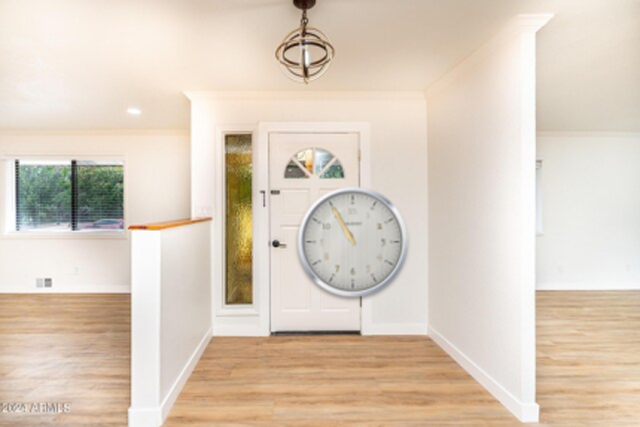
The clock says 10,55
